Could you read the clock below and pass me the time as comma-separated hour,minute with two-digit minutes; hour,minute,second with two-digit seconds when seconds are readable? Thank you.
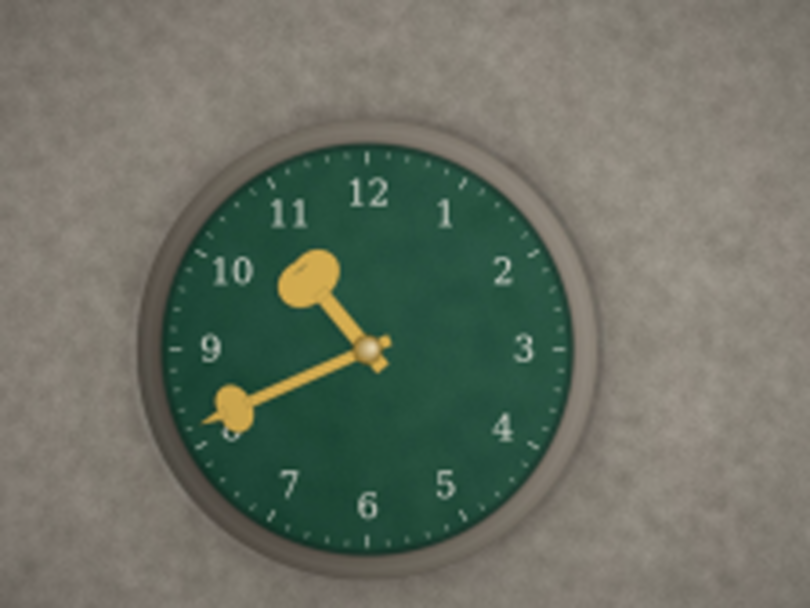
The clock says 10,41
